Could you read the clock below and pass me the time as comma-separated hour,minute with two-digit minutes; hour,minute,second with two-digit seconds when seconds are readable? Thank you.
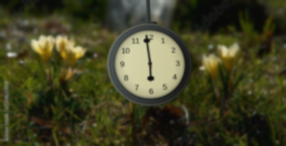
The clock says 5,59
